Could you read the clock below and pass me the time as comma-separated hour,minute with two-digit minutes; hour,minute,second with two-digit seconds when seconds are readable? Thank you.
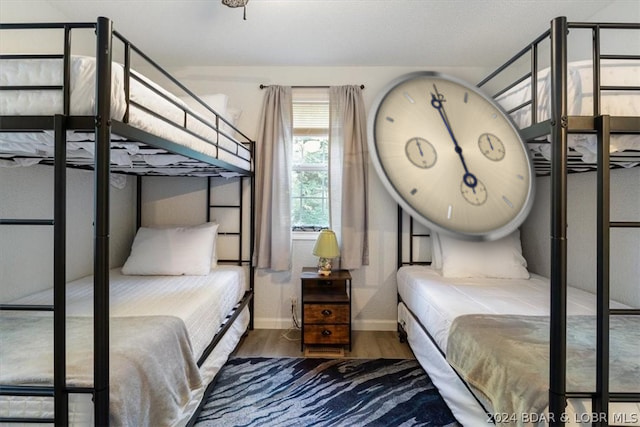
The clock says 5,59
